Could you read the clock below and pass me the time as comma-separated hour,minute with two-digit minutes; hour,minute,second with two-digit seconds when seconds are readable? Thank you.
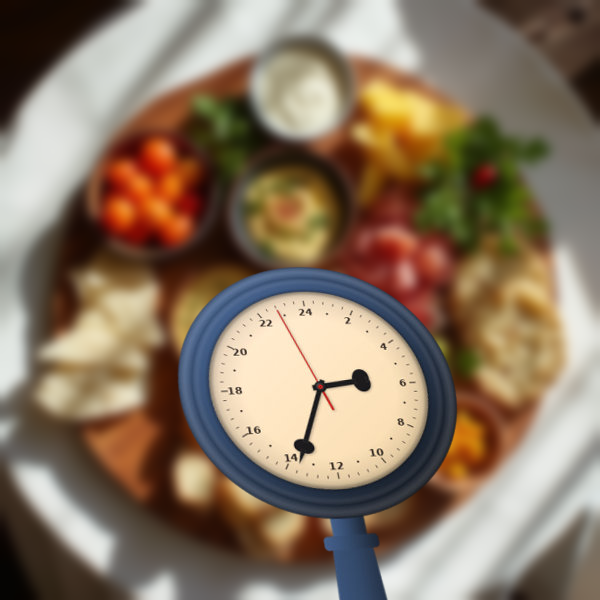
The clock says 5,33,57
